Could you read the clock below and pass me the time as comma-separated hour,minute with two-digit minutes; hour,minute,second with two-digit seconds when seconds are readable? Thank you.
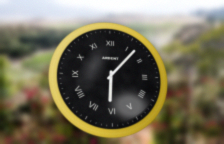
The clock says 6,07
